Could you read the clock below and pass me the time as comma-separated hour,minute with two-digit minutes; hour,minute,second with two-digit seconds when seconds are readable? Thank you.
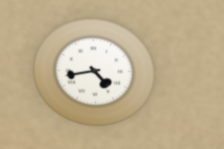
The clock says 4,43
